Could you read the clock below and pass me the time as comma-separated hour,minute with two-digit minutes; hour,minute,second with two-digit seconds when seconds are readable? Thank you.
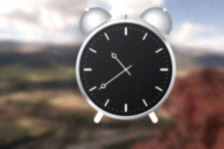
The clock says 10,39
